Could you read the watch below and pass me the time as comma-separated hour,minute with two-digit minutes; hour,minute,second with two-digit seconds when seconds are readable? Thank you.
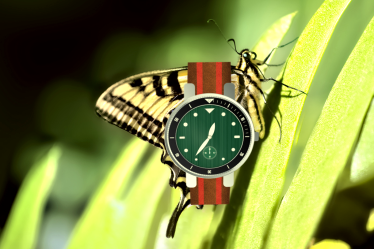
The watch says 12,36
